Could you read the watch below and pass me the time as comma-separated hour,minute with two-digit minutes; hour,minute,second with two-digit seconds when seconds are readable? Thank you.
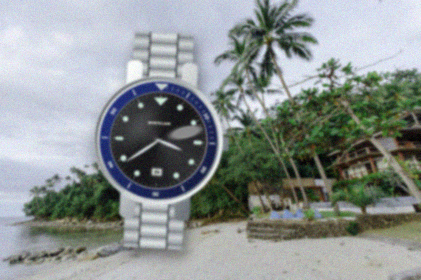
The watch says 3,39
